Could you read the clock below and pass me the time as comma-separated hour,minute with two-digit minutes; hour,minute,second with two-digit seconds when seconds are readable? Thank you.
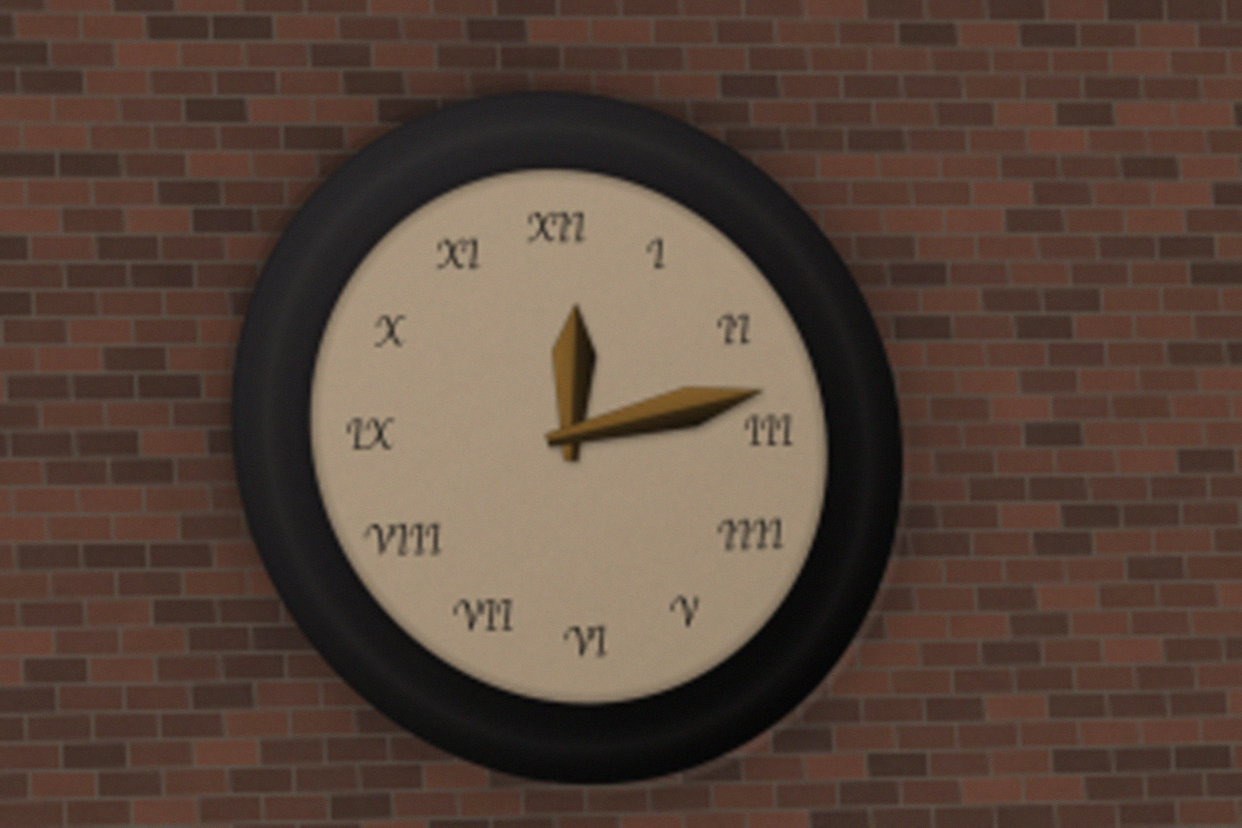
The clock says 12,13
